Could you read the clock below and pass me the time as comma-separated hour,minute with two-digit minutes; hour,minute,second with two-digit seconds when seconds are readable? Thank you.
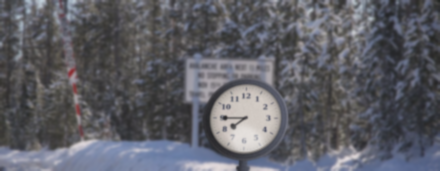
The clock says 7,45
